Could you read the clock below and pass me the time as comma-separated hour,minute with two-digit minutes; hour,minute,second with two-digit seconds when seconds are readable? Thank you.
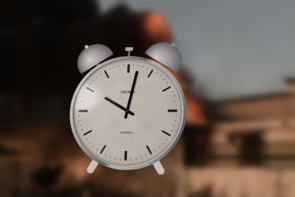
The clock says 10,02
